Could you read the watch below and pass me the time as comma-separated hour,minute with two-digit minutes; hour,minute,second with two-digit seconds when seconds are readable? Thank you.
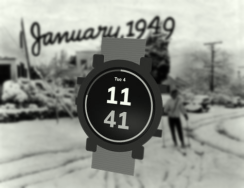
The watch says 11,41
